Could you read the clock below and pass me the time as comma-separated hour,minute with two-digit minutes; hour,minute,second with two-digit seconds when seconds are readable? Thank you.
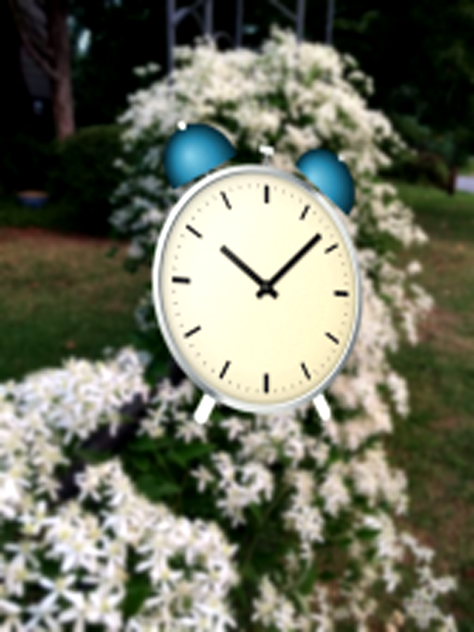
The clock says 10,08
